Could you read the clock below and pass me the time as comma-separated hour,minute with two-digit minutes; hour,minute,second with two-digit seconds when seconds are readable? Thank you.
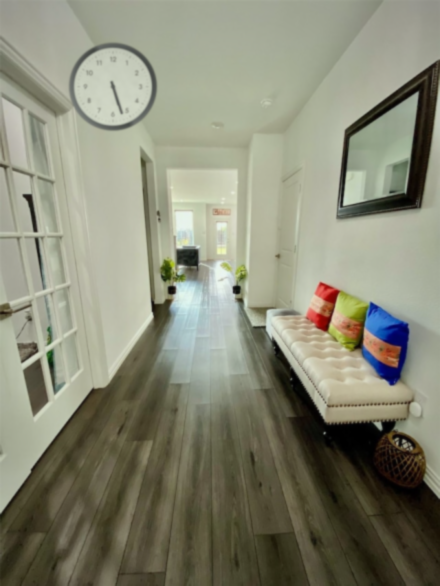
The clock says 5,27
